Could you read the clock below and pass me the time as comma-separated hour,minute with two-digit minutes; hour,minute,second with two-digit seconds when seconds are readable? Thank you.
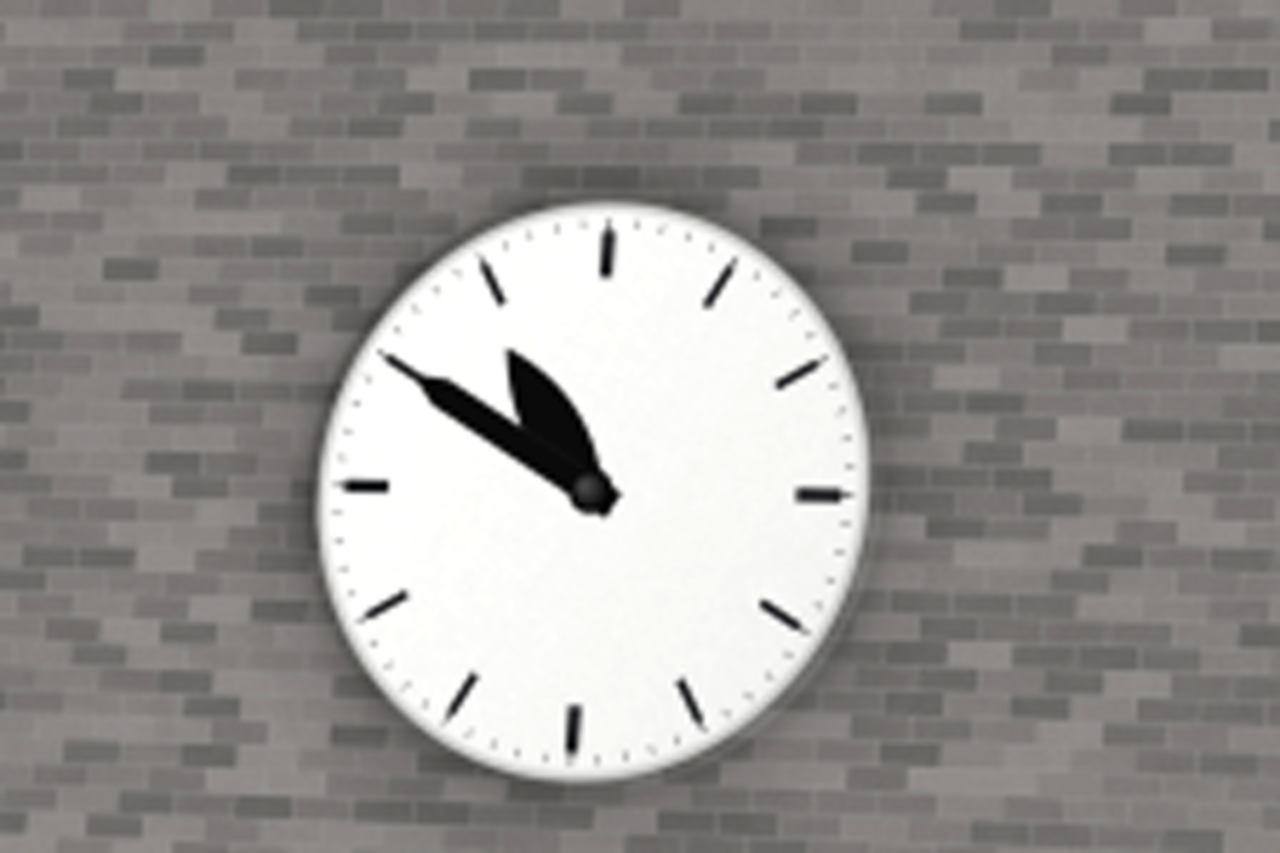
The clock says 10,50
